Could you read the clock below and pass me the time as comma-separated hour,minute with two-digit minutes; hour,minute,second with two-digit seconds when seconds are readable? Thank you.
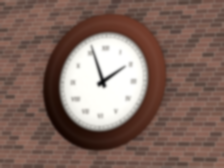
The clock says 1,56
